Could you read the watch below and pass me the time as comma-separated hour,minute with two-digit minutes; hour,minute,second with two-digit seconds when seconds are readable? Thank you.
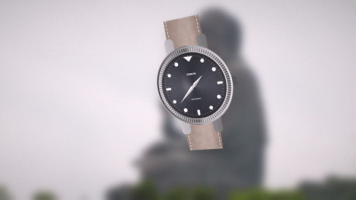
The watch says 1,38
